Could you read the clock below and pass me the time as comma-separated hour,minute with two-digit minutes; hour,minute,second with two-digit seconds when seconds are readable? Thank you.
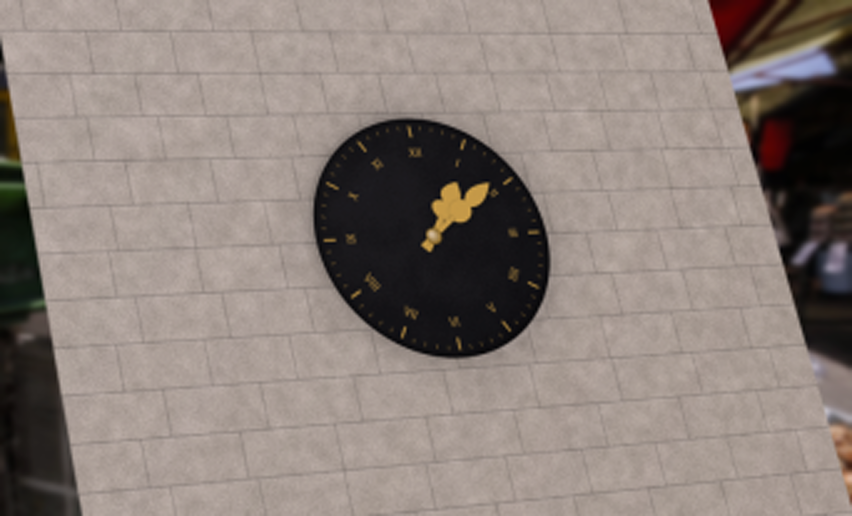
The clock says 1,09
